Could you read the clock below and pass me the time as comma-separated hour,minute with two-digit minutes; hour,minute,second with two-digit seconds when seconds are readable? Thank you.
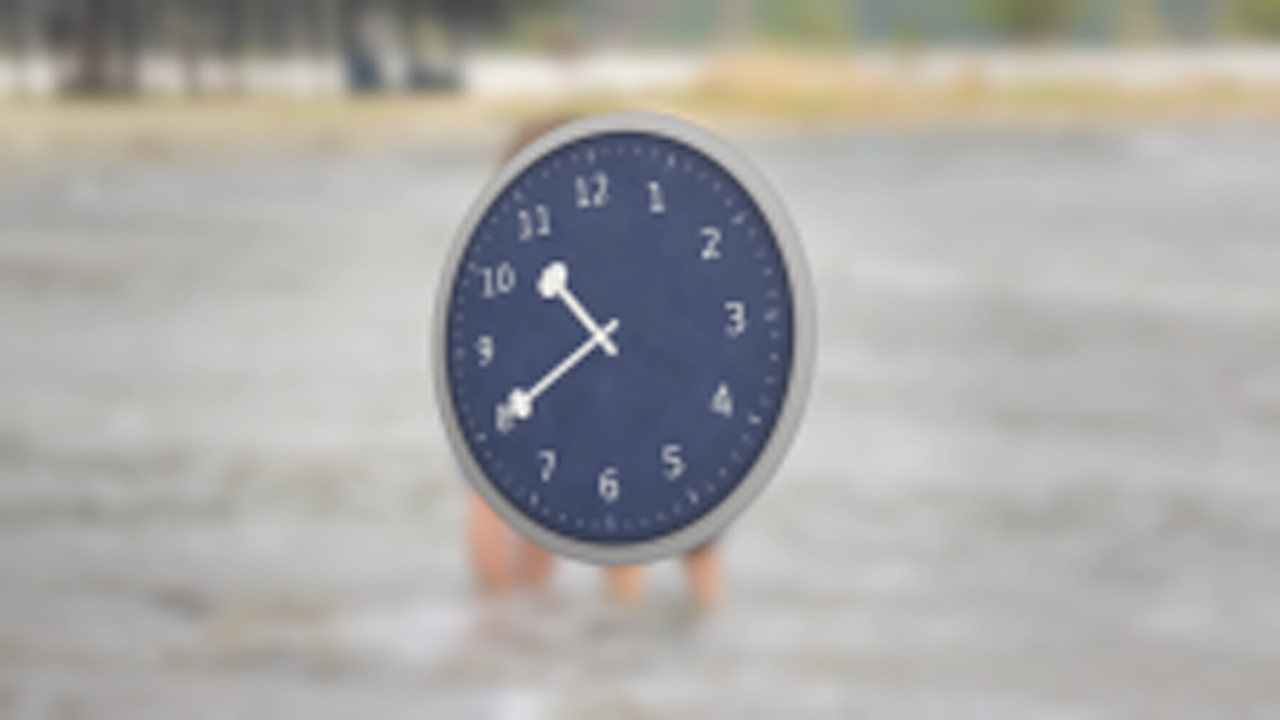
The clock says 10,40
